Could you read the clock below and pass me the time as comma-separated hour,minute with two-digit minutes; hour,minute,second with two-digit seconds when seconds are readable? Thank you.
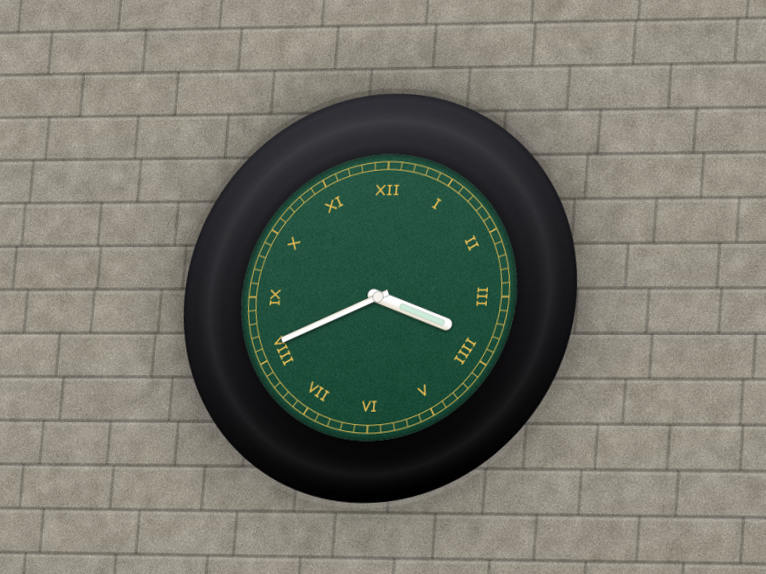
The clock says 3,41
